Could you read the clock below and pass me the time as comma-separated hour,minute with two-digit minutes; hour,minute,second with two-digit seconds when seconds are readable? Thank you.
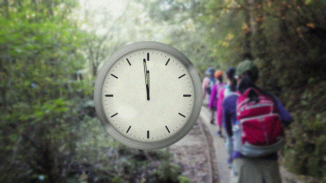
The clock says 11,59
